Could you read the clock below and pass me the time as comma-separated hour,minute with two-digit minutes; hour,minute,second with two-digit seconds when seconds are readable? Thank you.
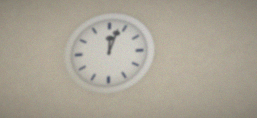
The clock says 12,03
